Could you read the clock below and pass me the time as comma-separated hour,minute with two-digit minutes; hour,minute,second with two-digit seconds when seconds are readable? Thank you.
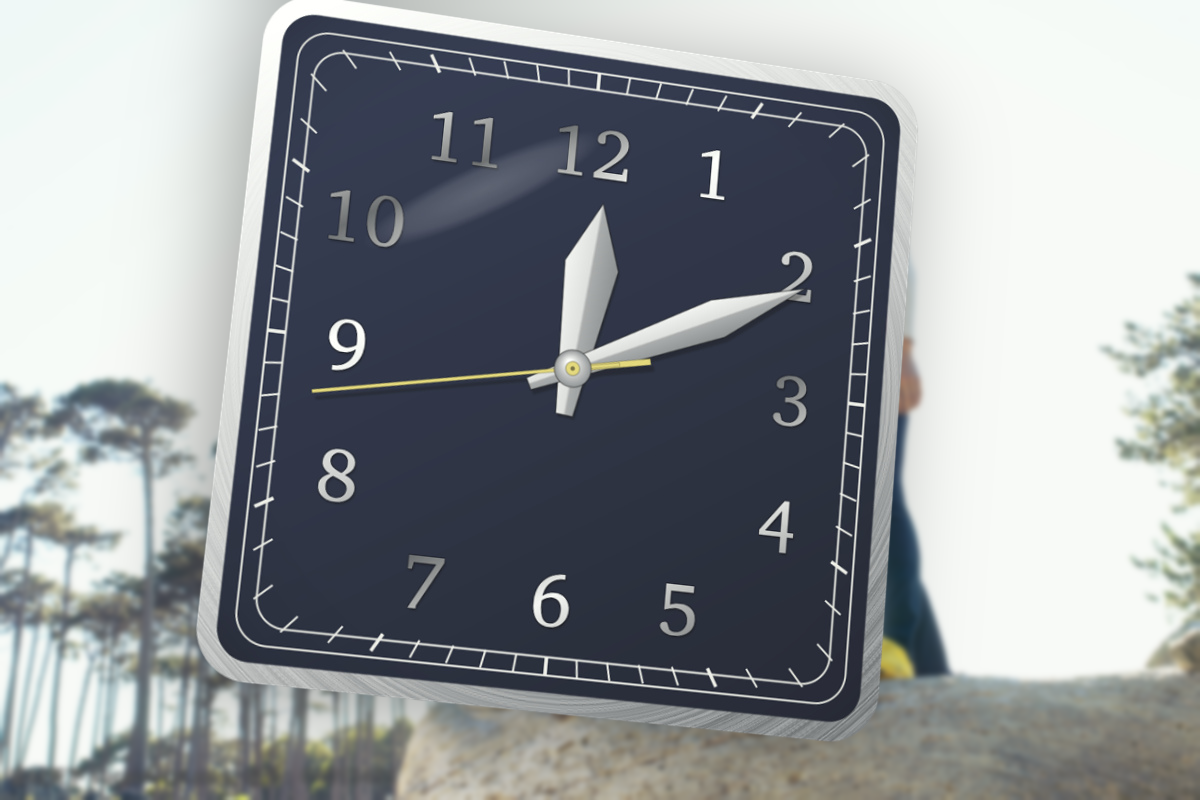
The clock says 12,10,43
